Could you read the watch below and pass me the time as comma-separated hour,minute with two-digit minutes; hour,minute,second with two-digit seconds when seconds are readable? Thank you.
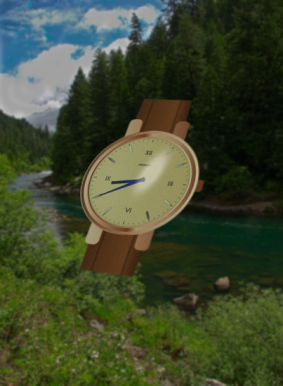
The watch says 8,40
